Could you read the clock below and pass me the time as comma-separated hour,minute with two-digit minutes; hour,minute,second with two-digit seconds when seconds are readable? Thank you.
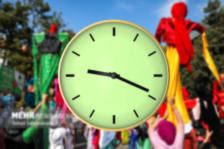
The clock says 9,19
